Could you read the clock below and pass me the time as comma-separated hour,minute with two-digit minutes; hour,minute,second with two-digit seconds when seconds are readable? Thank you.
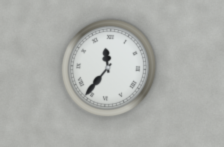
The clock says 11,36
